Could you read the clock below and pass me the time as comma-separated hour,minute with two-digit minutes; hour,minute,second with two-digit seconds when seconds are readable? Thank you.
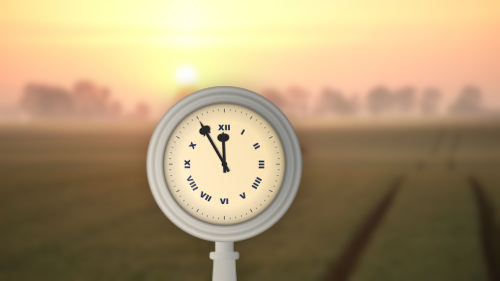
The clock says 11,55
